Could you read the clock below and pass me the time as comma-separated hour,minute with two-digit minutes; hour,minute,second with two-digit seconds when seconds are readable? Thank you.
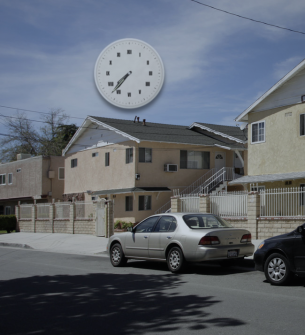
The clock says 7,37
